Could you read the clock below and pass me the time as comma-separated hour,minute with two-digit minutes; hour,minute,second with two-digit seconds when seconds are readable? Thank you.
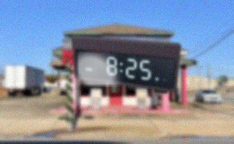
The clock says 8,25
